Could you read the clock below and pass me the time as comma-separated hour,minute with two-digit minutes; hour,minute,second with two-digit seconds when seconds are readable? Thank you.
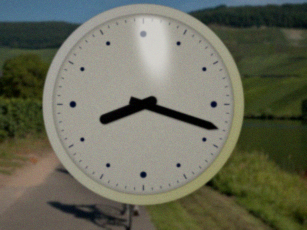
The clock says 8,18
